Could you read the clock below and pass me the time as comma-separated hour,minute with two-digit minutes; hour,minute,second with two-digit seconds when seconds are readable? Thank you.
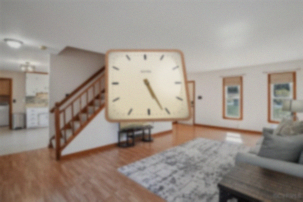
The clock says 5,26
